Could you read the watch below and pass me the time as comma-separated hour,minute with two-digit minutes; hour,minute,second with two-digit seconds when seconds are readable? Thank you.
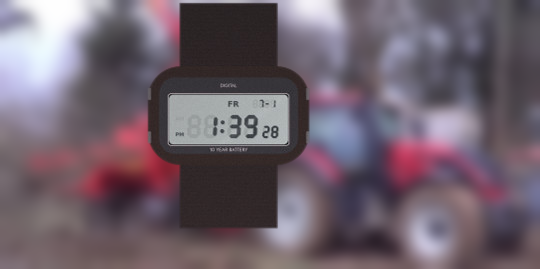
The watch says 1,39,28
